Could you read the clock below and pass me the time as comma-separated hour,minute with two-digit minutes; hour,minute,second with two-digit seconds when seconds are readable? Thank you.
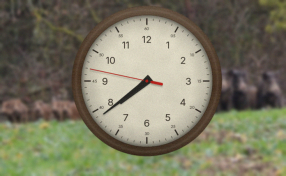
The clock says 7,38,47
